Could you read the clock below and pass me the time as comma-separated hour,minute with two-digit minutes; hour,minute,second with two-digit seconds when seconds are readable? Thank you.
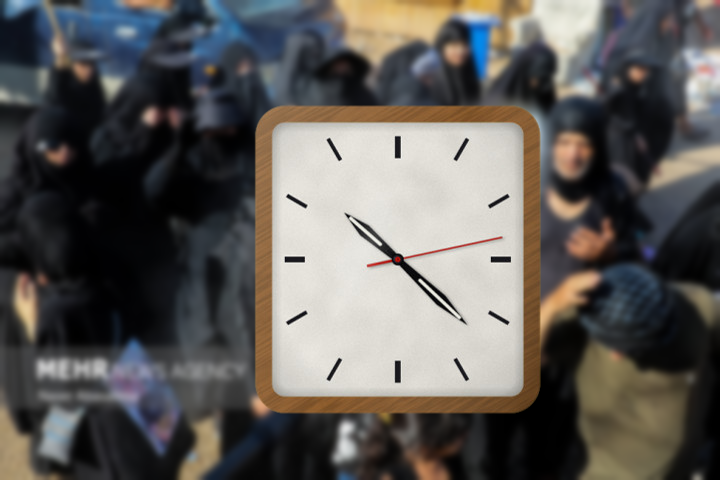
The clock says 10,22,13
